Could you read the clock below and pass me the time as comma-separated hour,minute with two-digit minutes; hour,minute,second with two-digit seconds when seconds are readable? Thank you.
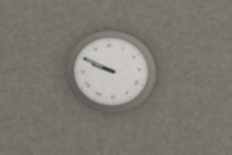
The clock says 9,50
